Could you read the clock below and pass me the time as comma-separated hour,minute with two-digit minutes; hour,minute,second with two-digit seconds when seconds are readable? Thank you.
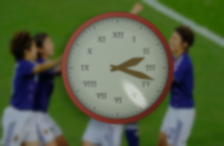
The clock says 2,18
